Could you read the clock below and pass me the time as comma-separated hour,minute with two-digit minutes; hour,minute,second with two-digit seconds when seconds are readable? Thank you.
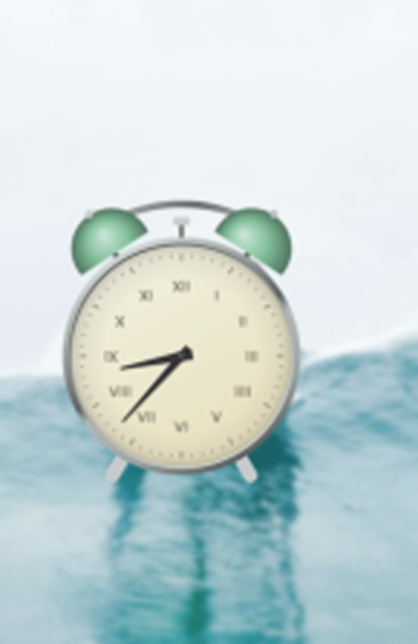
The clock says 8,37
